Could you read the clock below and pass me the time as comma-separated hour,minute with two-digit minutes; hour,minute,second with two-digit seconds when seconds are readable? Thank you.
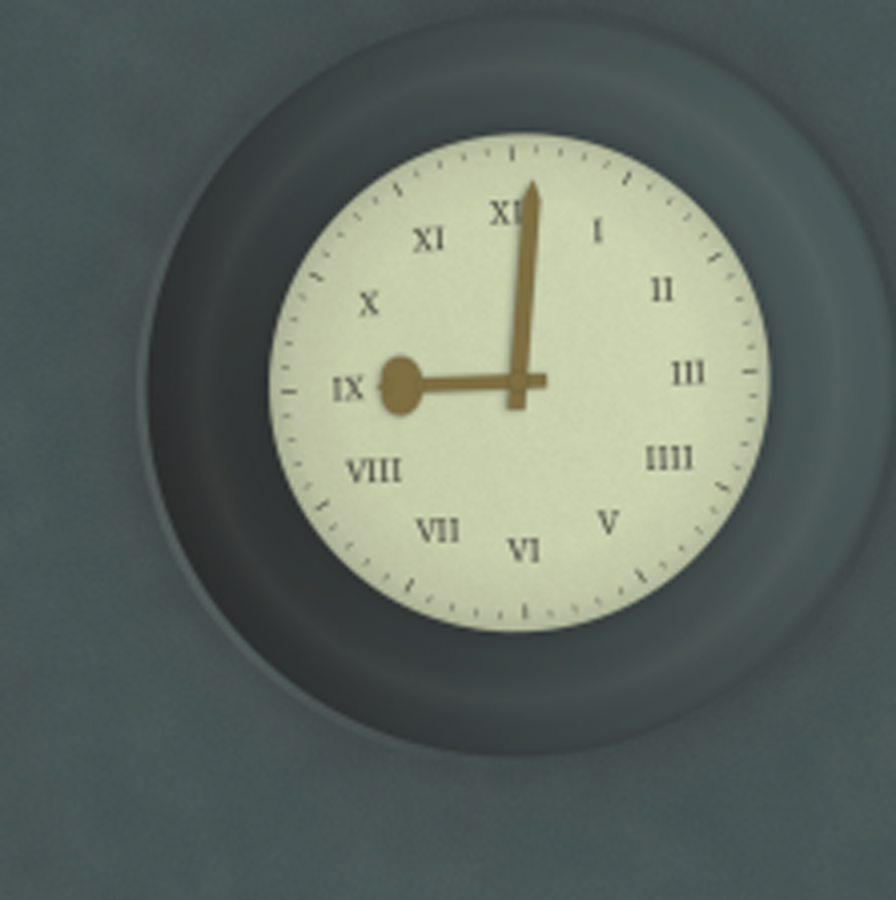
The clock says 9,01
